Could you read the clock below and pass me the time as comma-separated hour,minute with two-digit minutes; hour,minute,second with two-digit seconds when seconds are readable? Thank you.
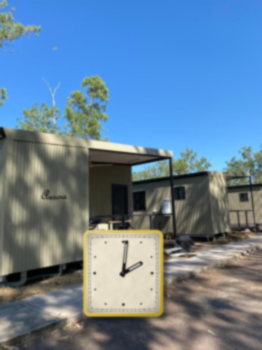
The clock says 2,01
